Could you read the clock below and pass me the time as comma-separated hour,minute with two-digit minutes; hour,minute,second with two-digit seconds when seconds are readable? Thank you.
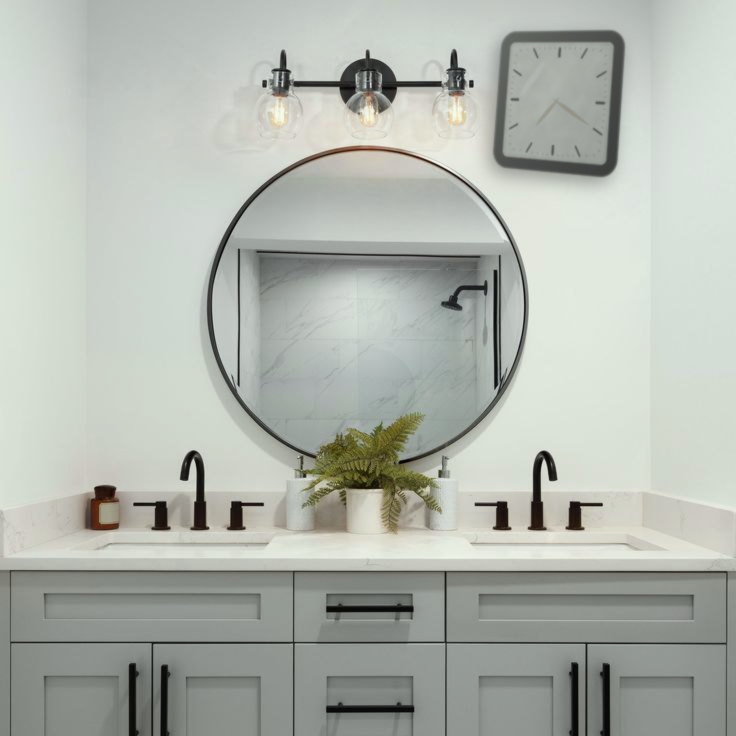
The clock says 7,20
